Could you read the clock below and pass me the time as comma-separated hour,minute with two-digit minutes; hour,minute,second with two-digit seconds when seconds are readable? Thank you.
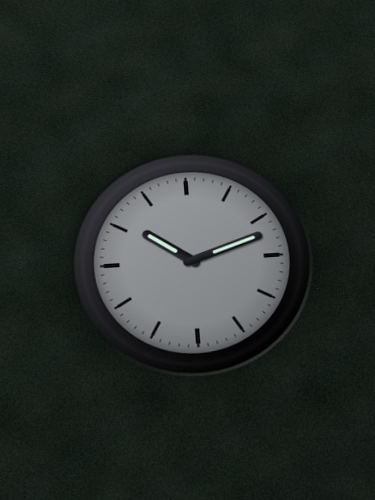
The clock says 10,12
